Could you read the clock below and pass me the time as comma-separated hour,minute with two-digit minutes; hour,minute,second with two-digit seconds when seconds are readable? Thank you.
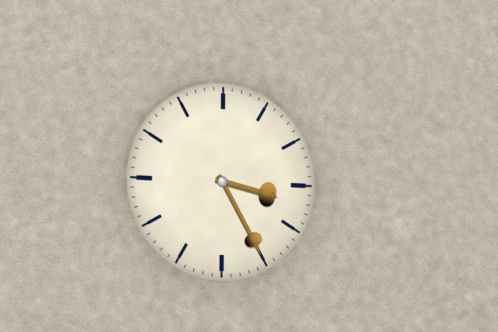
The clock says 3,25
